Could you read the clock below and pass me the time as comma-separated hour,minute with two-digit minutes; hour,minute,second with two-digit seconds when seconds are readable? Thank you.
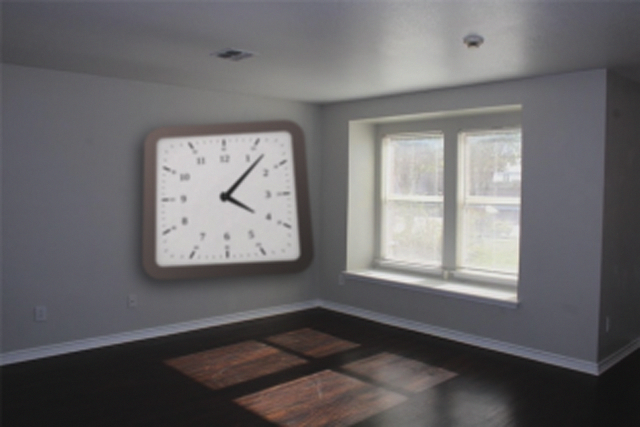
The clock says 4,07
